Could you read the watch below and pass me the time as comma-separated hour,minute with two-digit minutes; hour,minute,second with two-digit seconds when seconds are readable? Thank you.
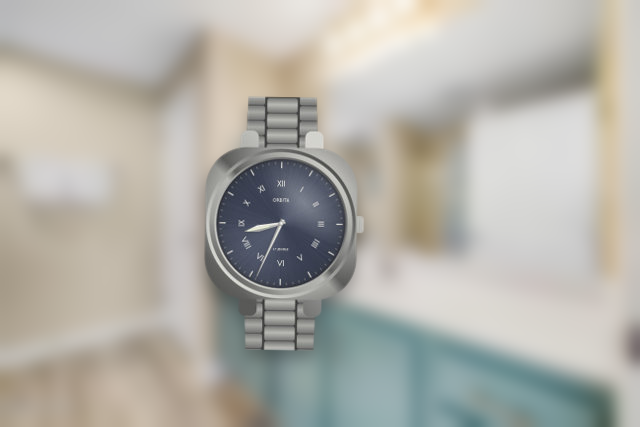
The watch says 8,34
